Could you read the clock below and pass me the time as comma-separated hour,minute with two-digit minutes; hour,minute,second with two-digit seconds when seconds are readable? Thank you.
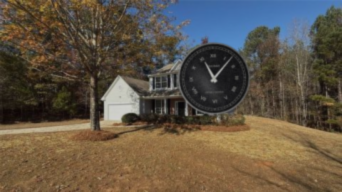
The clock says 11,07
